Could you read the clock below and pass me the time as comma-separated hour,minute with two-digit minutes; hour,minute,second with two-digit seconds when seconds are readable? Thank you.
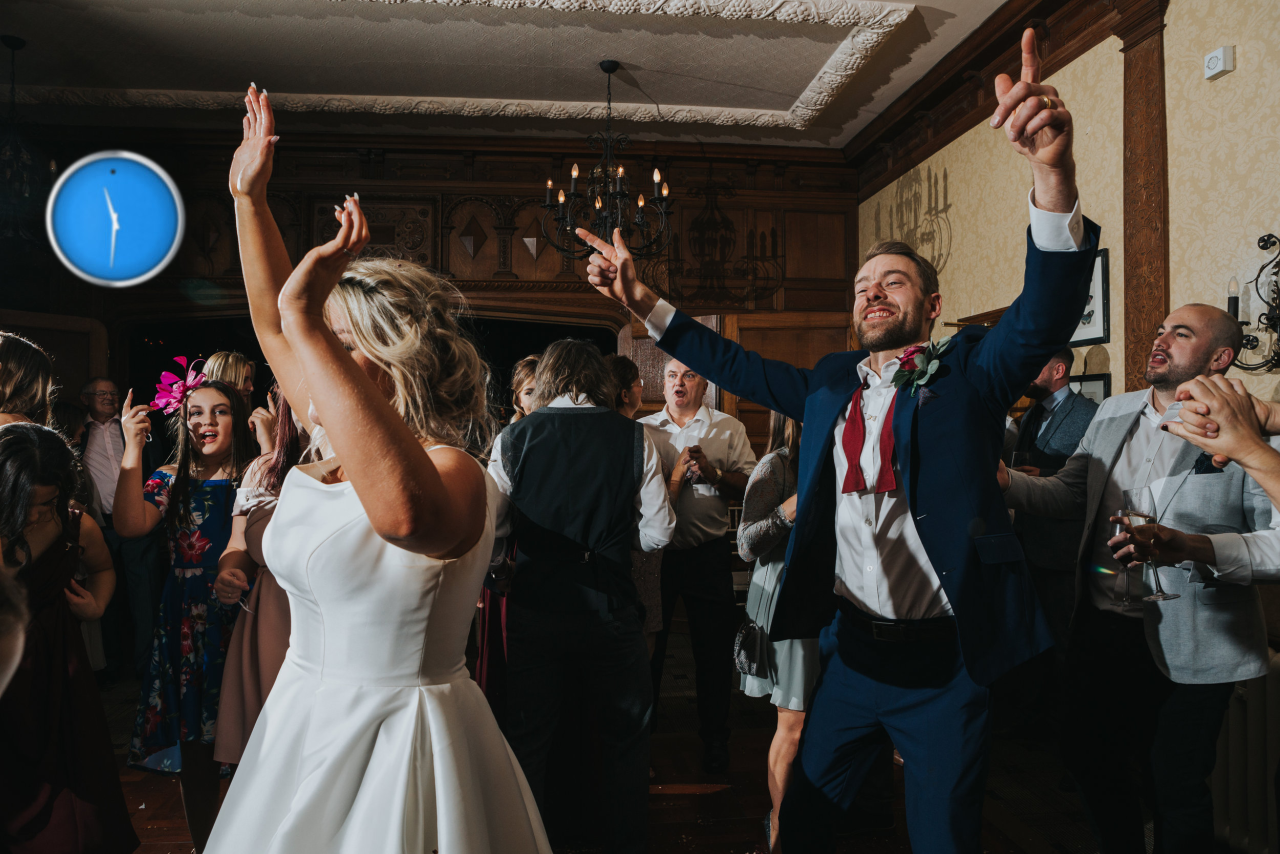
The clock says 11,31
